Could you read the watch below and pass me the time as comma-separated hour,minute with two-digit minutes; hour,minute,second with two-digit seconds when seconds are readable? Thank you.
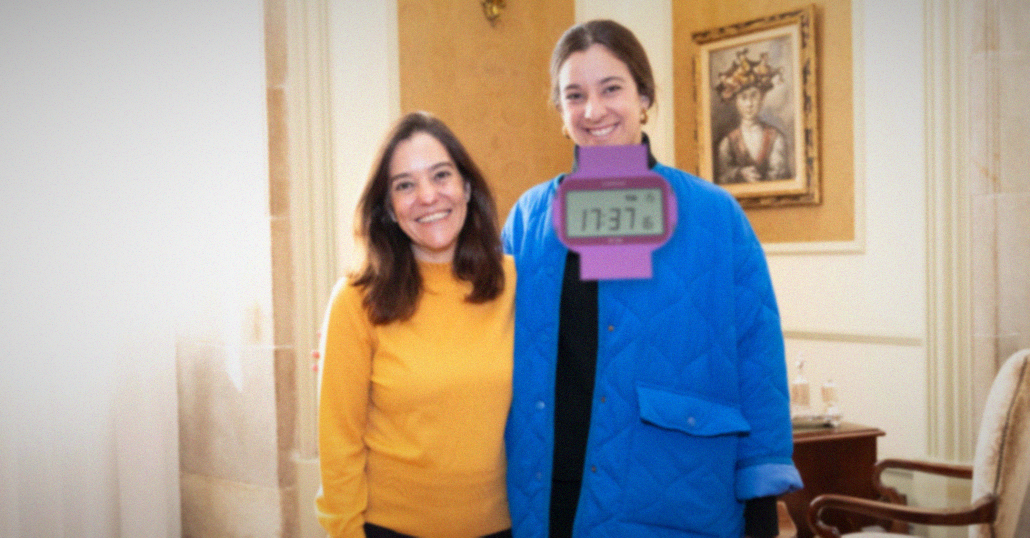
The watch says 17,37
